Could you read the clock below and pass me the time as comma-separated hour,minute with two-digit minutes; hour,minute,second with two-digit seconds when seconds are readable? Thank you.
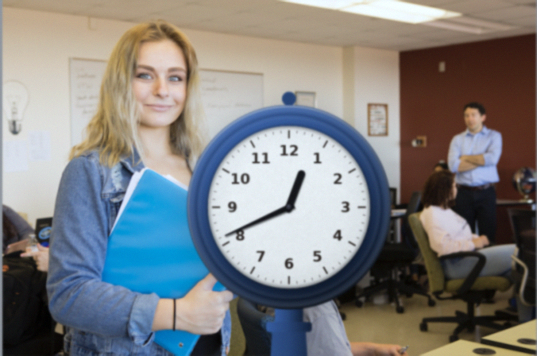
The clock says 12,41
